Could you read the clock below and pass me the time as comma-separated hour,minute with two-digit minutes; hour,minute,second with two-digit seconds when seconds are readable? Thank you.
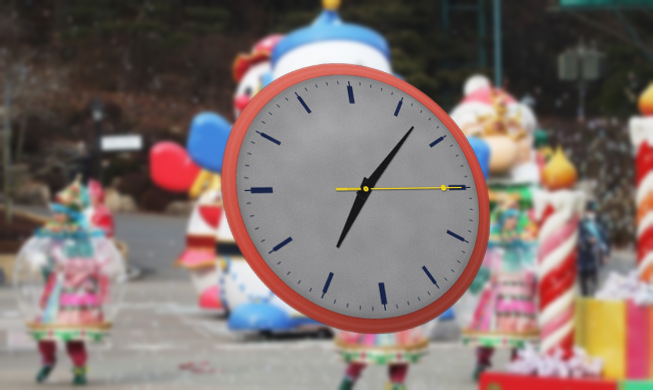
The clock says 7,07,15
